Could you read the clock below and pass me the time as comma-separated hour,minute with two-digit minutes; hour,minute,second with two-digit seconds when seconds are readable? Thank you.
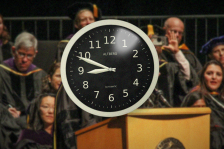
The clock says 8,49
